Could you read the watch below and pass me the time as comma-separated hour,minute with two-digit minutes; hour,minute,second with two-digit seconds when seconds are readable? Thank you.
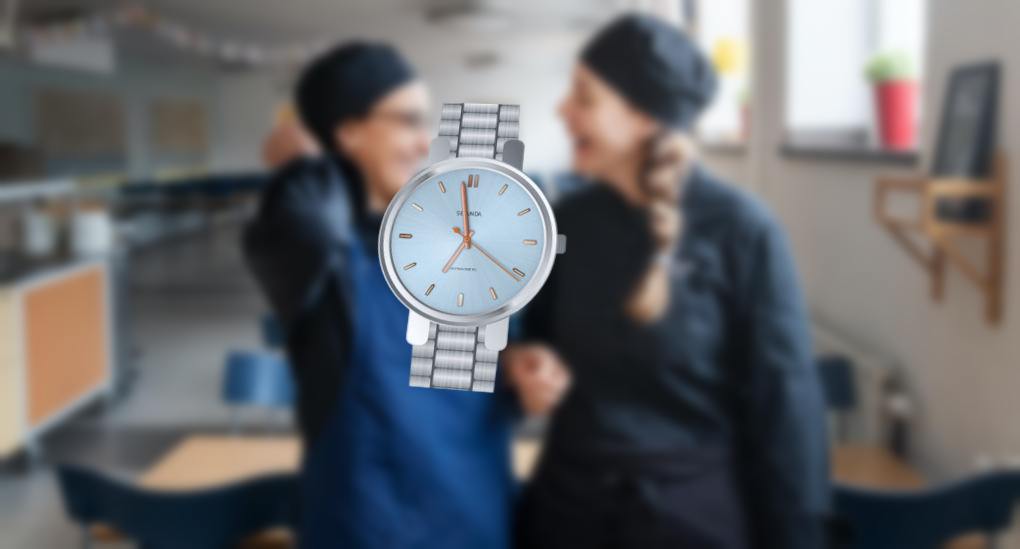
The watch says 6,58,21
